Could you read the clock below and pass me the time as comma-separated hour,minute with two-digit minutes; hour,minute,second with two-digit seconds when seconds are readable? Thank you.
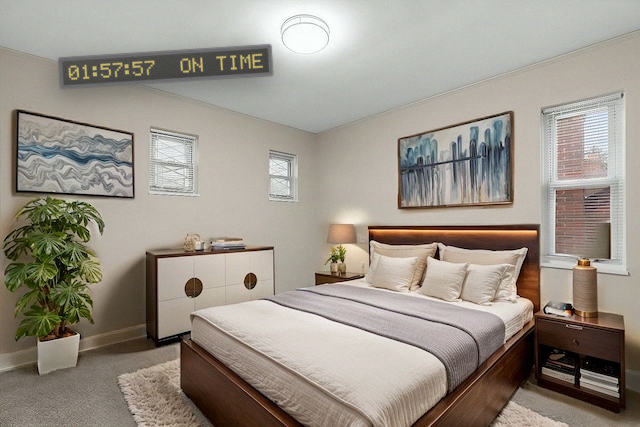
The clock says 1,57,57
